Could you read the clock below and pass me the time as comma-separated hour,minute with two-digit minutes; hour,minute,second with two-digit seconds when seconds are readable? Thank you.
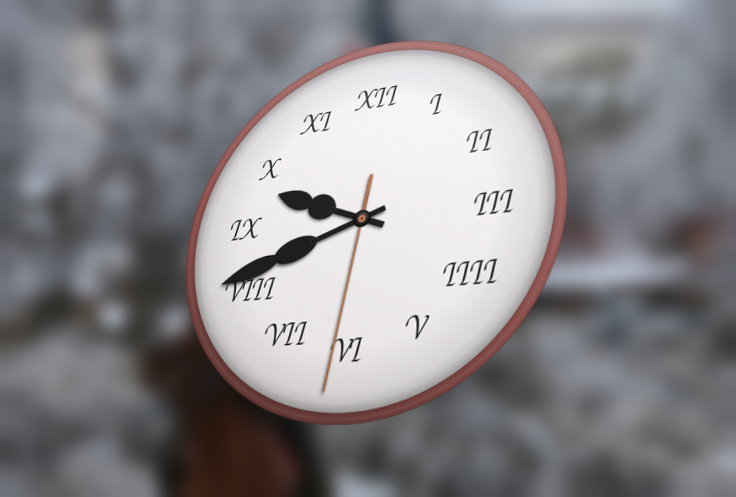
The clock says 9,41,31
